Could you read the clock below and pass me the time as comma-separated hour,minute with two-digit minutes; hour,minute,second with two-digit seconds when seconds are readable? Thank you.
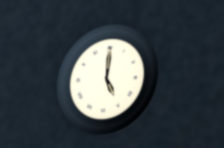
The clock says 5,00
